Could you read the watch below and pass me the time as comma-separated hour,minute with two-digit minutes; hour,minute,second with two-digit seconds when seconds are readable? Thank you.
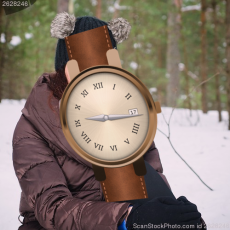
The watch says 9,16
